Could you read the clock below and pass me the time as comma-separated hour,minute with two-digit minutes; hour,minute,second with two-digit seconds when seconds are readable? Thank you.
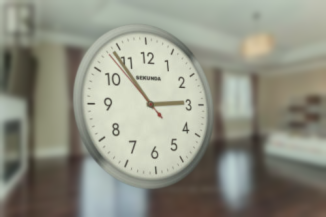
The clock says 2,53,53
